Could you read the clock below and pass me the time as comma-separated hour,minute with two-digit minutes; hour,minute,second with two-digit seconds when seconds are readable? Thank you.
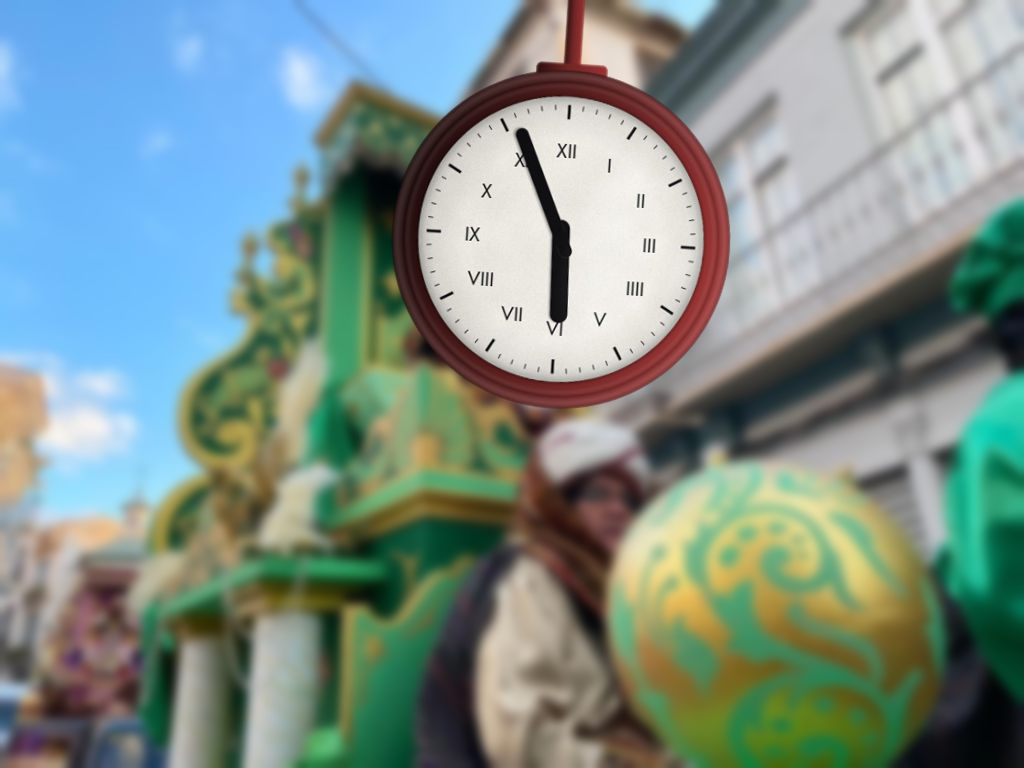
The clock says 5,56
